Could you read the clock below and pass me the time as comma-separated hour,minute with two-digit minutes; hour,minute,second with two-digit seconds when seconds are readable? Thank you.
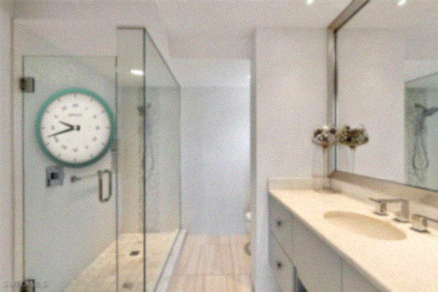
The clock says 9,42
